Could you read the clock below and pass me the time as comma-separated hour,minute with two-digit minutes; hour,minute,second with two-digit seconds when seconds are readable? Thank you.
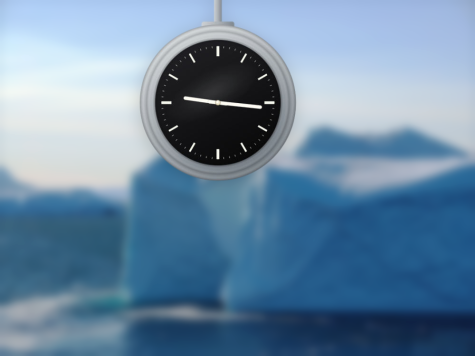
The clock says 9,16
